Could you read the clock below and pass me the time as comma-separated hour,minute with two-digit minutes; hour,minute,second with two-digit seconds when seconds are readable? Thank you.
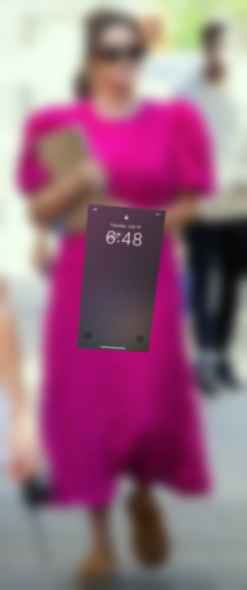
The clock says 6,48
